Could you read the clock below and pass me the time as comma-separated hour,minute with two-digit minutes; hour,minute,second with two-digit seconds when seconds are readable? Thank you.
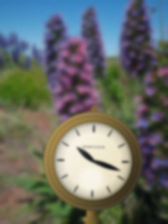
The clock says 10,18
